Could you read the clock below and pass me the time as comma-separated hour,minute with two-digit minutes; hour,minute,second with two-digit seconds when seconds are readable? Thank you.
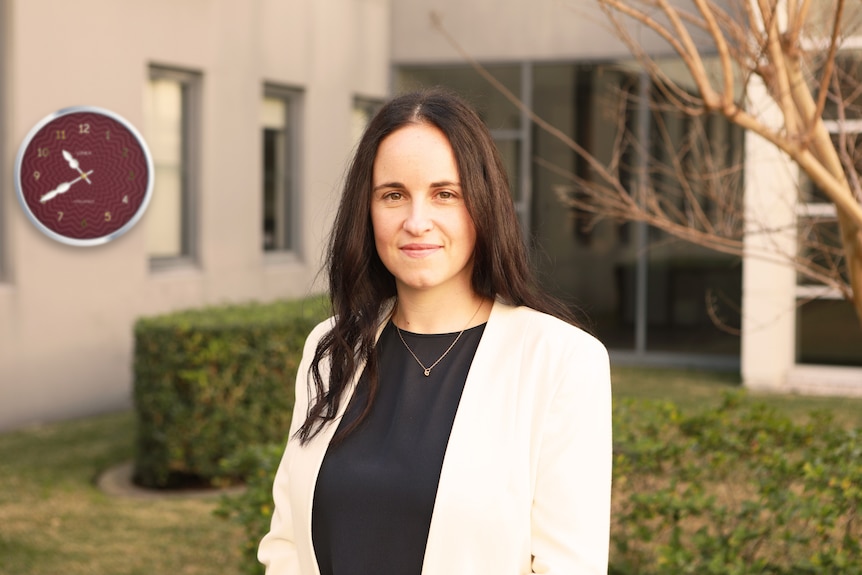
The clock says 10,40
